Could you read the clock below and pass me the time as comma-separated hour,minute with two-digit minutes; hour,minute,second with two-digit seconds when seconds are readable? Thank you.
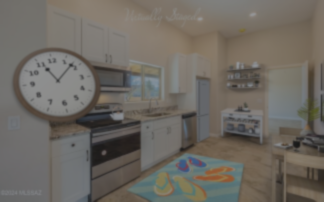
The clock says 11,08
